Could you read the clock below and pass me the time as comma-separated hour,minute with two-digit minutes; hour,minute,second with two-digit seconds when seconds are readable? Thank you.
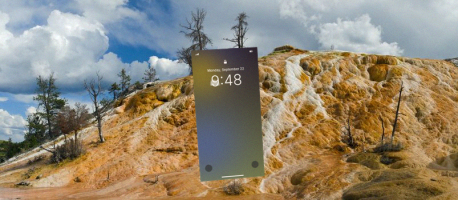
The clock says 9,48
